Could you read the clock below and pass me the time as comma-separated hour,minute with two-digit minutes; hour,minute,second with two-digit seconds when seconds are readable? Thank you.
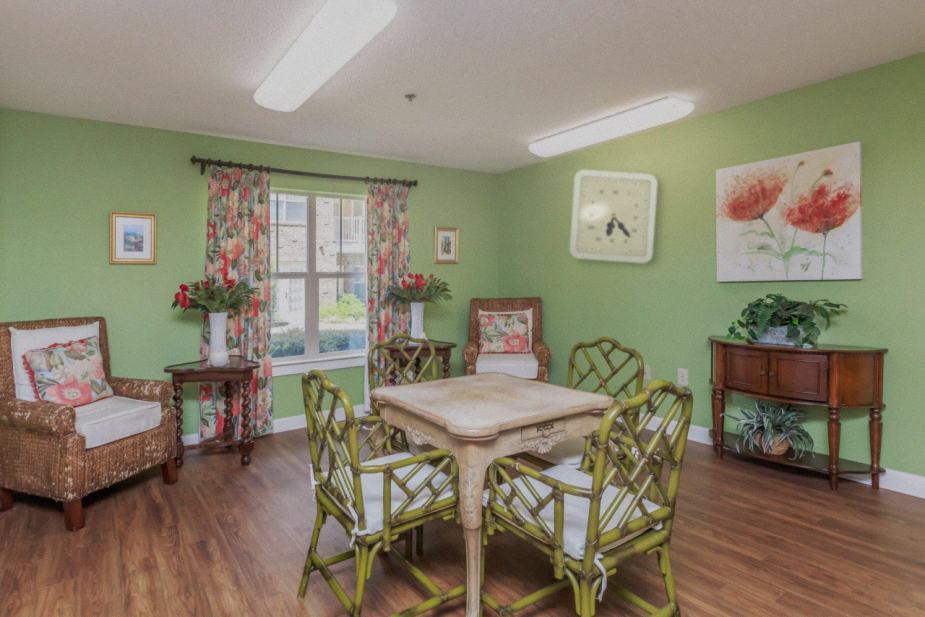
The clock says 6,23
